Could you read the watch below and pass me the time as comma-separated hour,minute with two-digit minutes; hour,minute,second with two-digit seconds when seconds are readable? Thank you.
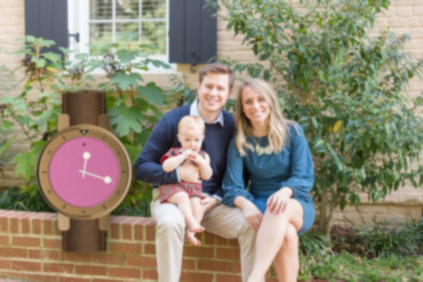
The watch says 12,18
